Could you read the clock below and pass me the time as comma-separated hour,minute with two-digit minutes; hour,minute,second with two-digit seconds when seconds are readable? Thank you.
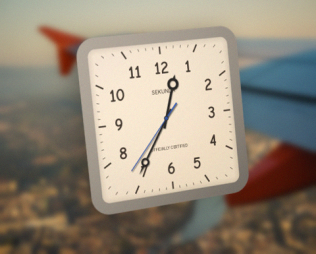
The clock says 12,35,37
